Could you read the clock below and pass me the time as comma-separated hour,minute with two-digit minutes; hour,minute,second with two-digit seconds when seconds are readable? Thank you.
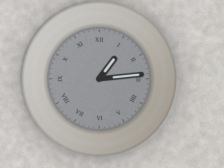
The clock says 1,14
